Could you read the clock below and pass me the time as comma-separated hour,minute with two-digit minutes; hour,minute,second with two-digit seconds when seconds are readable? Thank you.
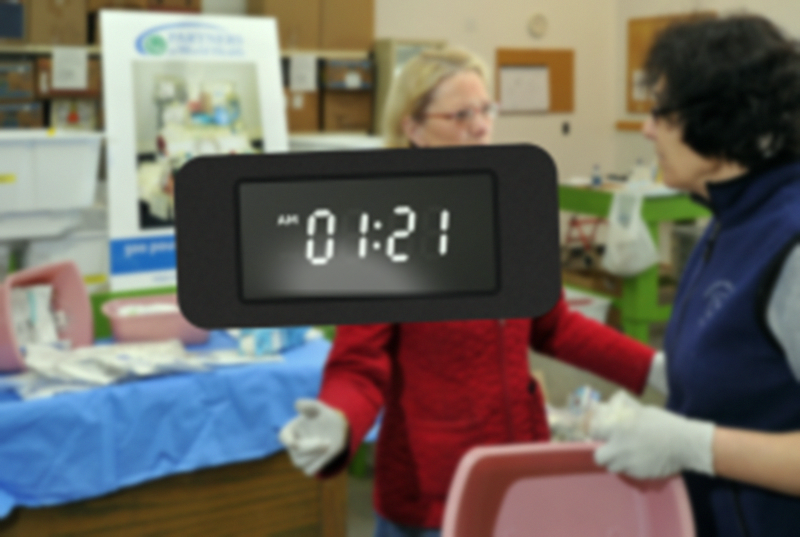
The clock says 1,21
